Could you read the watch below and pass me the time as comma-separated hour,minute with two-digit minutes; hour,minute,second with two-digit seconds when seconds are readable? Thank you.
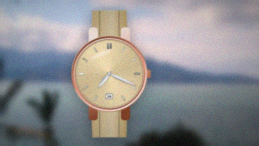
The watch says 7,19
